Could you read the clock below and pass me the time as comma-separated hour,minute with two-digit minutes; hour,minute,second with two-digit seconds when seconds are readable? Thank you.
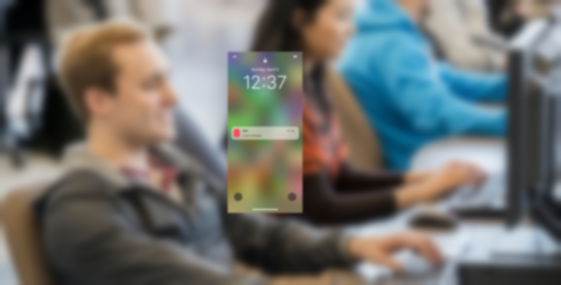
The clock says 12,37
